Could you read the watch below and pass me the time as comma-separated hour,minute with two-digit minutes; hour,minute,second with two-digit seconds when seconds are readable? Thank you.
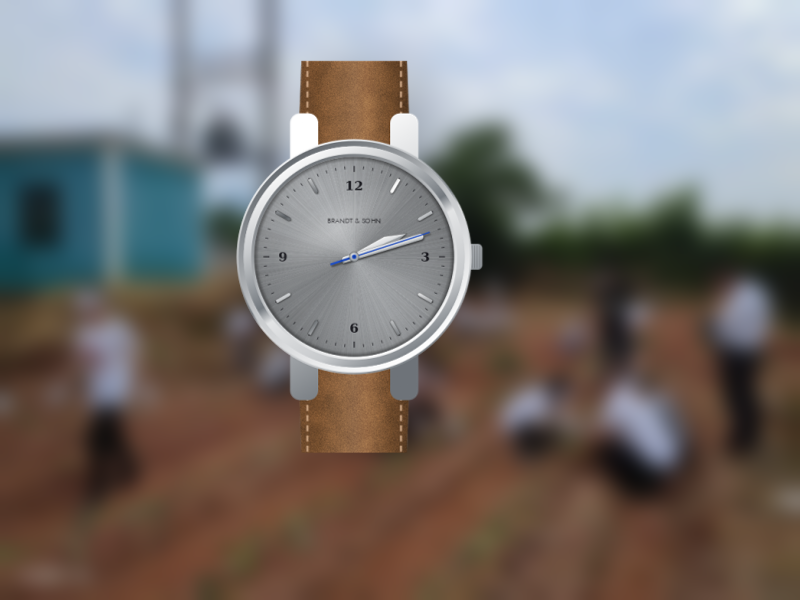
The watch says 2,12,12
